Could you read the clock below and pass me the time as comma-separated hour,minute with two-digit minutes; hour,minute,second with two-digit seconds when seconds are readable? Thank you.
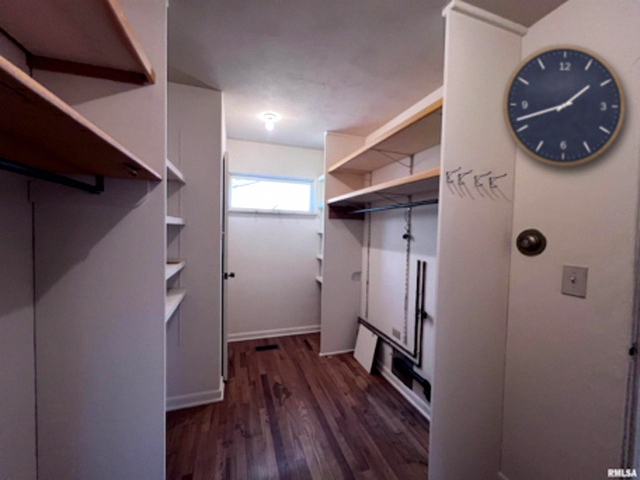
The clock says 1,42
